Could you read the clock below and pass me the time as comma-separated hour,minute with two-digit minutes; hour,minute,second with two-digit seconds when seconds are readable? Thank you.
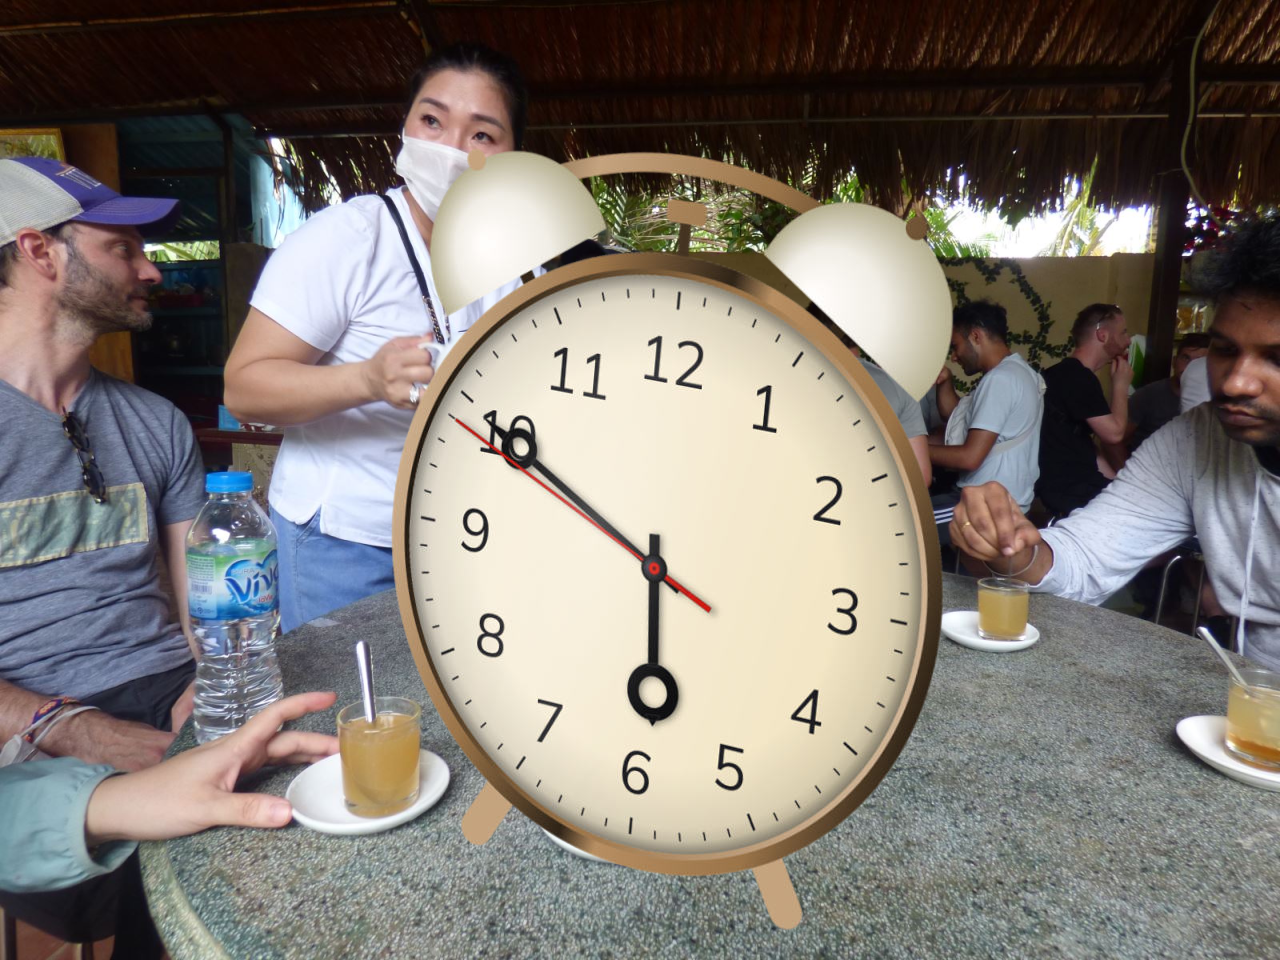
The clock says 5,49,49
